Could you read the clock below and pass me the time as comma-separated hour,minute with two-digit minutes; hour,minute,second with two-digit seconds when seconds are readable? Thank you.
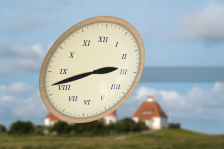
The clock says 2,42
